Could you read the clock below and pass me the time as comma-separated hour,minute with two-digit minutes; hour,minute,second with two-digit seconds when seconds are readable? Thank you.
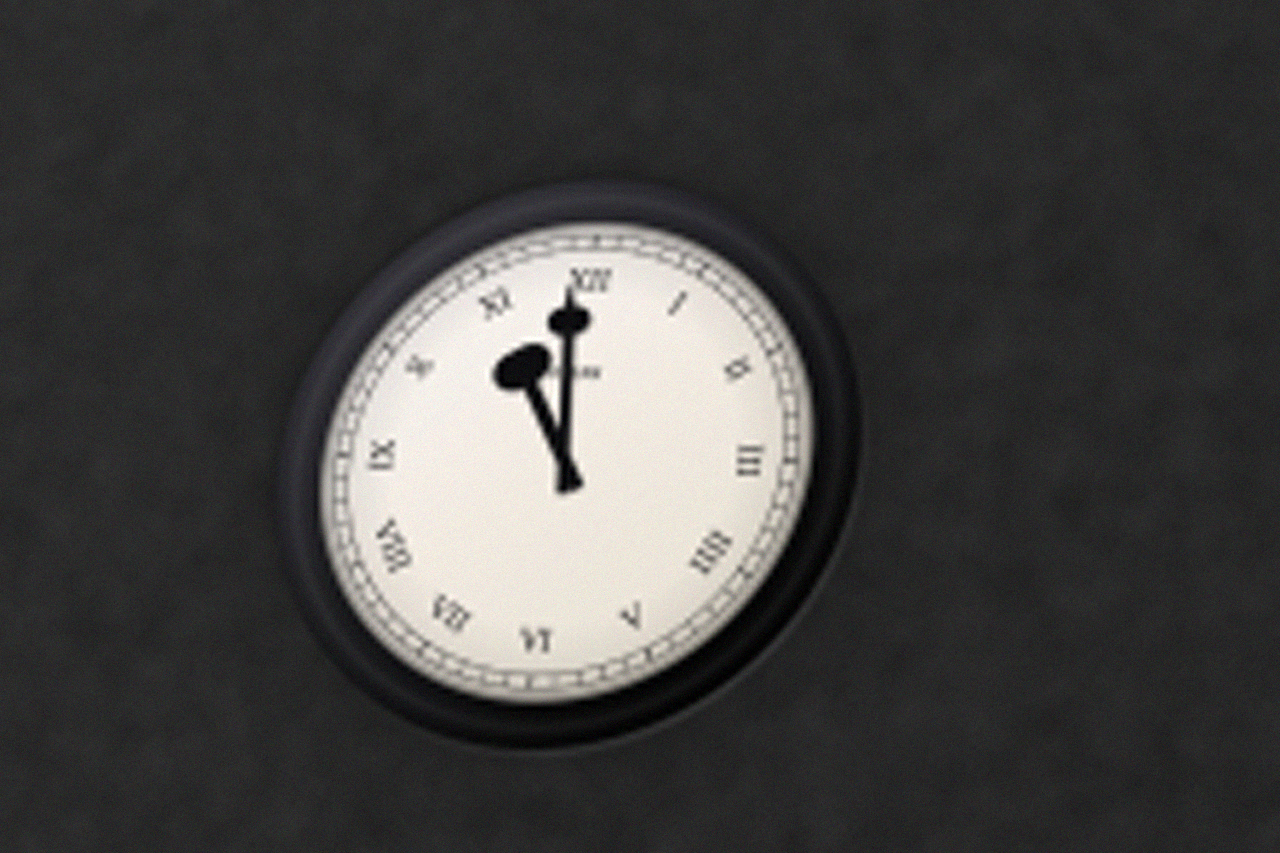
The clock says 10,59
